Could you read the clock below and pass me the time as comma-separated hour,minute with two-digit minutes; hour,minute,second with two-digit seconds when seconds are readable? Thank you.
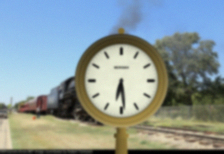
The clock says 6,29
